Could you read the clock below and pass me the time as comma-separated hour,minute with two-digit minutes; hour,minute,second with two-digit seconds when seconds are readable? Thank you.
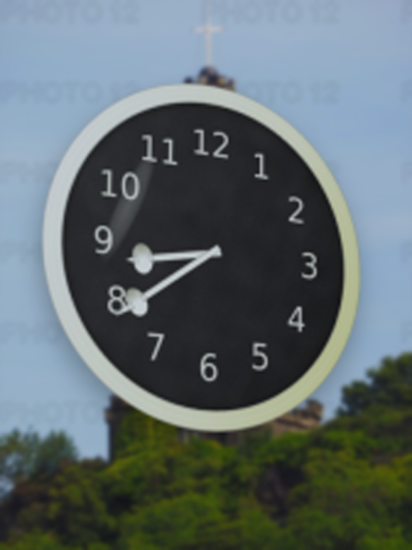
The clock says 8,39
